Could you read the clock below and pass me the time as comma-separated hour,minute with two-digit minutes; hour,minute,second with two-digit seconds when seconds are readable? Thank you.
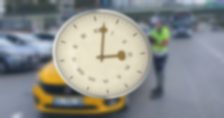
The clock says 3,02
